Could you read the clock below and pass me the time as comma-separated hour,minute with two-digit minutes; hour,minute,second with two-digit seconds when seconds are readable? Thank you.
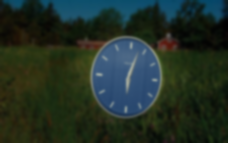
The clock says 6,03
